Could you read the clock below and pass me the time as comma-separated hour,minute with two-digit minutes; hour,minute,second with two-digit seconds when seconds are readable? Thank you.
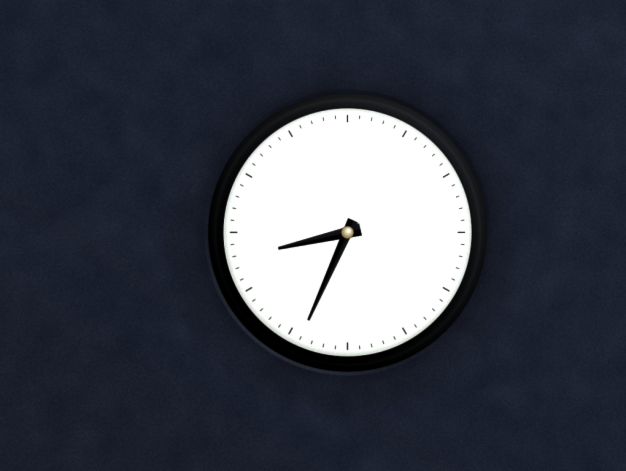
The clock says 8,34
